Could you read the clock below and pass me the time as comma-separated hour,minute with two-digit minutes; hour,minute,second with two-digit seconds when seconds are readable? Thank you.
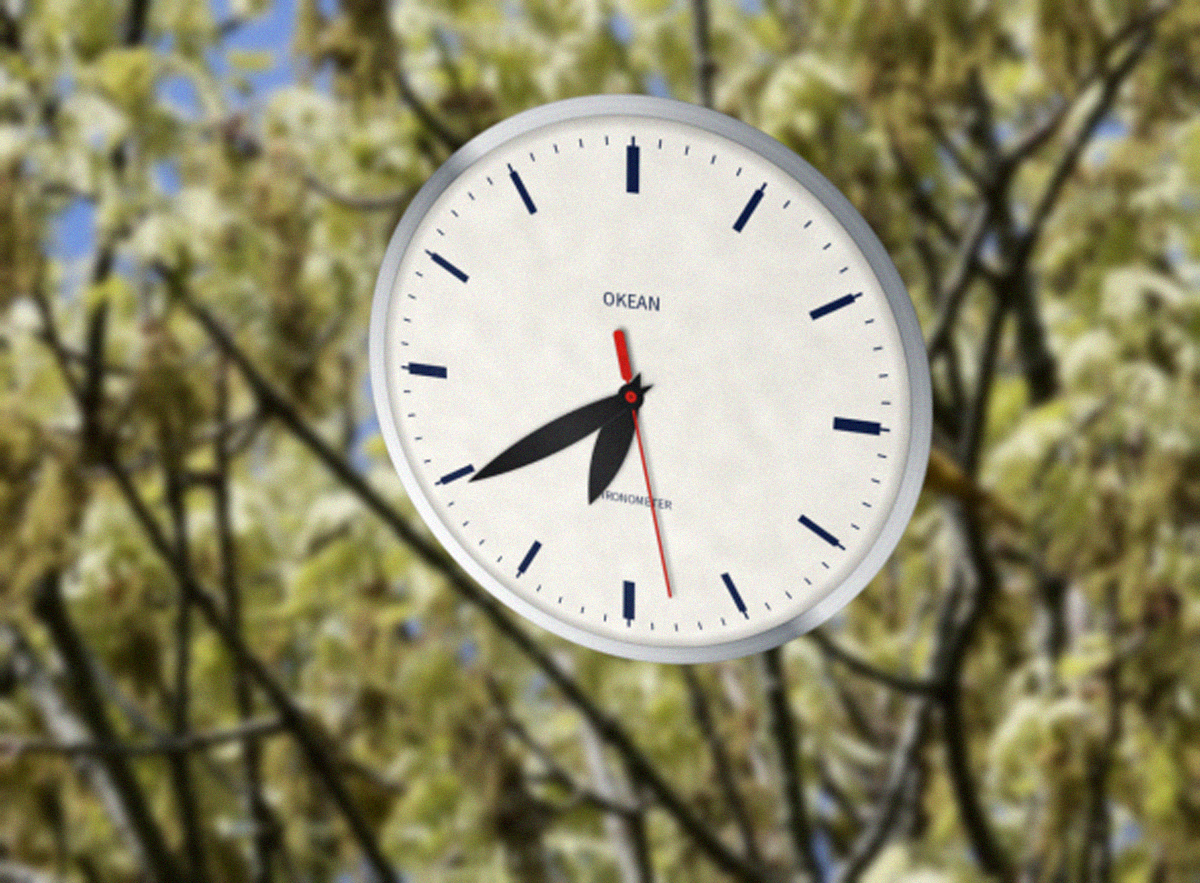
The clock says 6,39,28
